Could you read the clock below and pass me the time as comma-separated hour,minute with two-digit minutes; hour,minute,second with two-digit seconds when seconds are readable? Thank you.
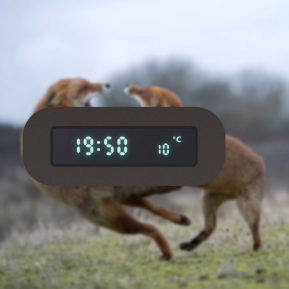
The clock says 19,50
